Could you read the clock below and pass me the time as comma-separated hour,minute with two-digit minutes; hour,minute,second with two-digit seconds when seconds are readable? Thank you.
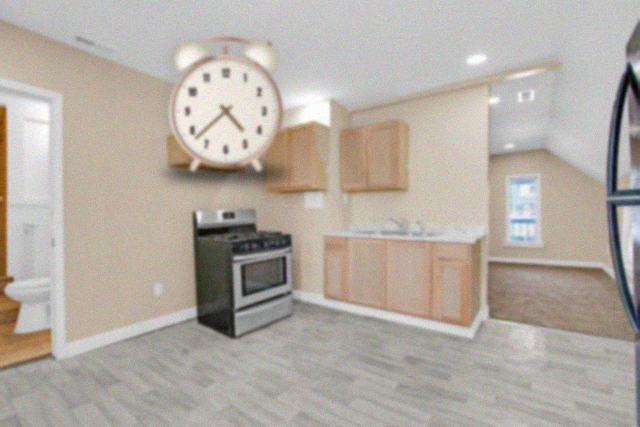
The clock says 4,38
